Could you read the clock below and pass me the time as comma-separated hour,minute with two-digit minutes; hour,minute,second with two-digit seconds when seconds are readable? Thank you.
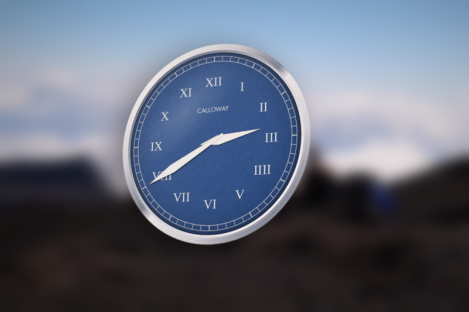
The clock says 2,40
